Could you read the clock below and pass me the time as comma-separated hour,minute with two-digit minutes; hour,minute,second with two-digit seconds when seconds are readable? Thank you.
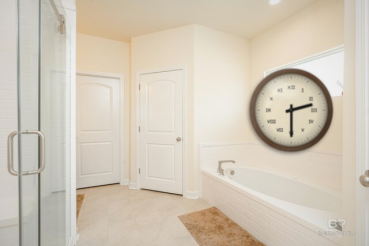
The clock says 2,30
